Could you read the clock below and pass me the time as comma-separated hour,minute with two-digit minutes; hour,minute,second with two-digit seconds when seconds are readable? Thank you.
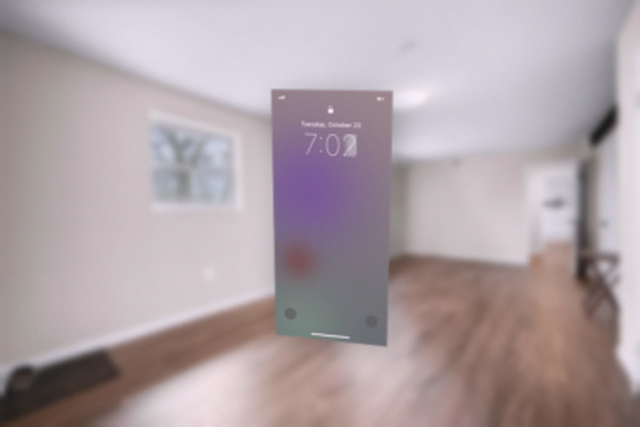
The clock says 7,02
